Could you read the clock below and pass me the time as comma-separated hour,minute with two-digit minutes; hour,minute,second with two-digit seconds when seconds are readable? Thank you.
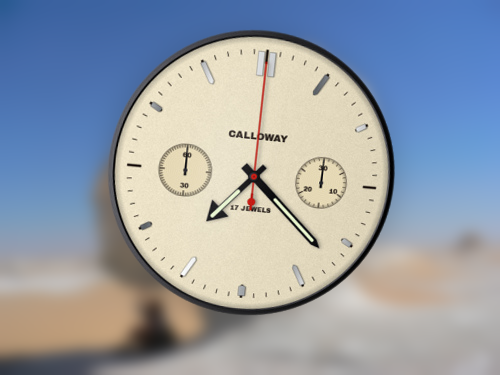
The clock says 7,22
